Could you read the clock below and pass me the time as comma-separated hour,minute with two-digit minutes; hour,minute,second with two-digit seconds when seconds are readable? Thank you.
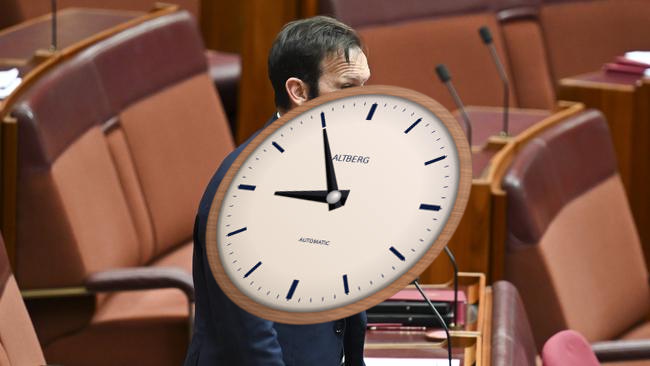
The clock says 8,55
